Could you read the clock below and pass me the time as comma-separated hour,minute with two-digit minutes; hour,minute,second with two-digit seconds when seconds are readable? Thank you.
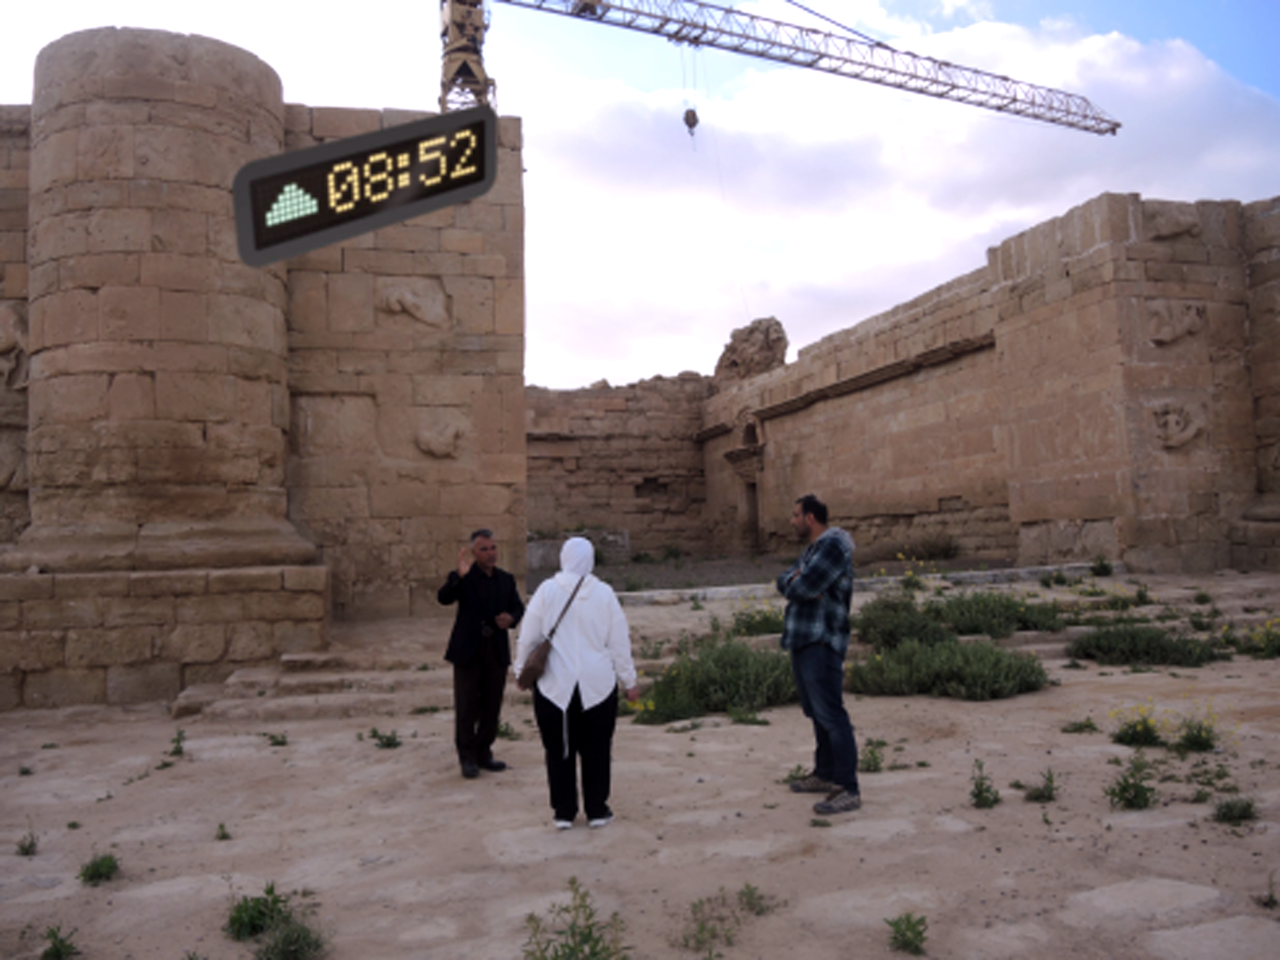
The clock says 8,52
